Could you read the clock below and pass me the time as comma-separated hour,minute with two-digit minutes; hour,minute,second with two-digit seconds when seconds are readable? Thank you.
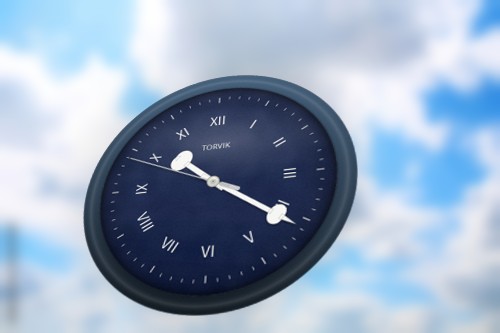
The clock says 10,20,49
